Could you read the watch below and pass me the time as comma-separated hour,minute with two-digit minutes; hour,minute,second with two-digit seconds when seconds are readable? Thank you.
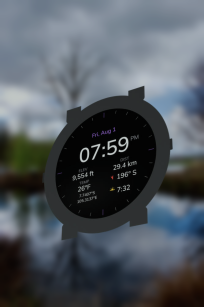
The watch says 7,59
